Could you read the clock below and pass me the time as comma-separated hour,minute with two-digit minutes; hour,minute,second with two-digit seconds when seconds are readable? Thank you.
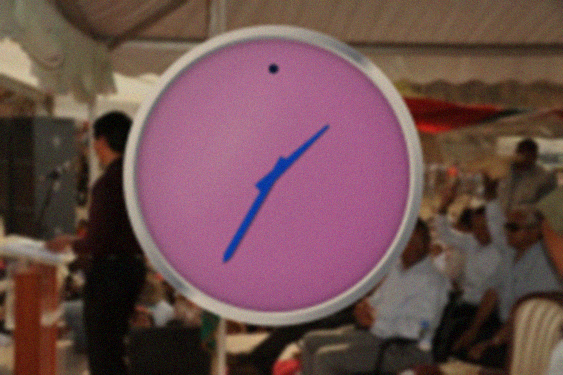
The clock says 1,35
